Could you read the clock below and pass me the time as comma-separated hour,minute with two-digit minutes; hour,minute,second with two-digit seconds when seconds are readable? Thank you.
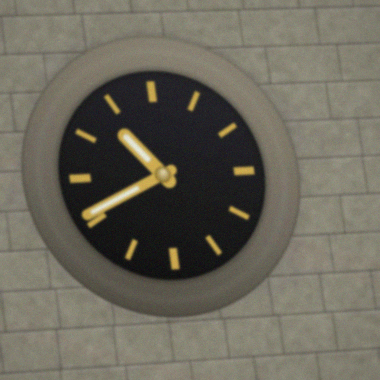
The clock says 10,41
